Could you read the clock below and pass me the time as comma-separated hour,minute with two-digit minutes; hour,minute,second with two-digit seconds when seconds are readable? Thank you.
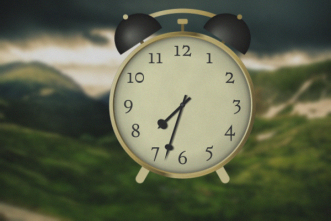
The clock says 7,33
